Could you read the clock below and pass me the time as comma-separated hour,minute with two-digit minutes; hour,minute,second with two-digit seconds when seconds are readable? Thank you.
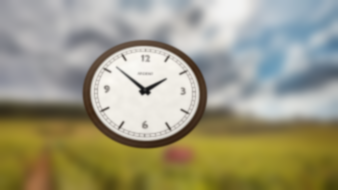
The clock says 1,52
